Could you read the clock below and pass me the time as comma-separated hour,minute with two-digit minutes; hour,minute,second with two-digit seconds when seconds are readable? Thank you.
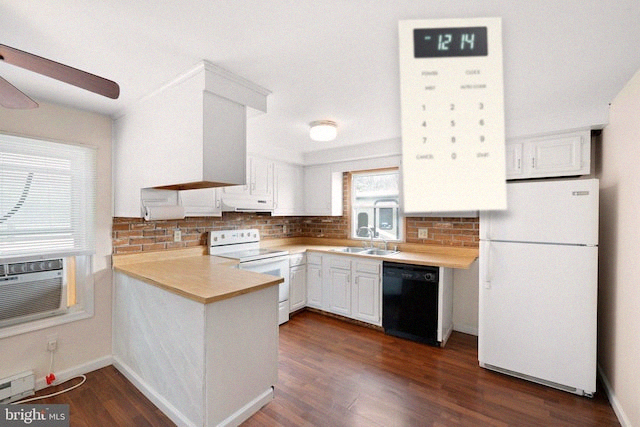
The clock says 12,14
